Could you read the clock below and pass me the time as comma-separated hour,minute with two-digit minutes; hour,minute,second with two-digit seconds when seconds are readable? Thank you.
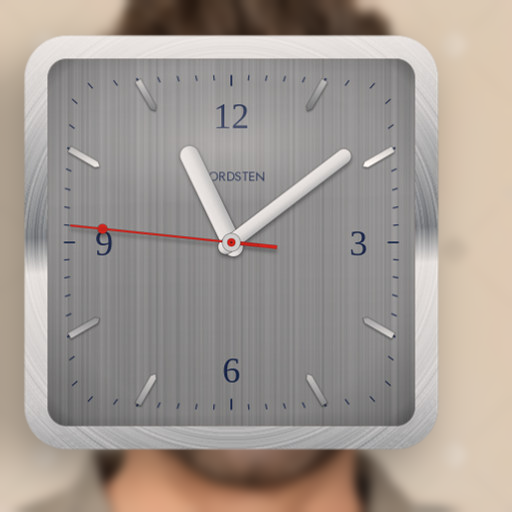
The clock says 11,08,46
